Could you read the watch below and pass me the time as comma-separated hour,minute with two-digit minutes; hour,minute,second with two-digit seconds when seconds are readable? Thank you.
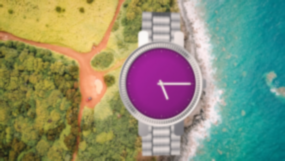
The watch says 5,15
